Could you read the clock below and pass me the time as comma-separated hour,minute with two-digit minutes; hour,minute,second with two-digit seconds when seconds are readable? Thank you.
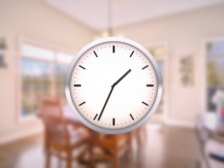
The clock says 1,34
